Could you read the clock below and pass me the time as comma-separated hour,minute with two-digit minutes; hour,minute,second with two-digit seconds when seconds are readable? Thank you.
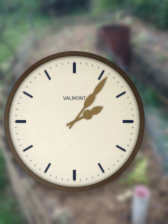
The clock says 2,06
